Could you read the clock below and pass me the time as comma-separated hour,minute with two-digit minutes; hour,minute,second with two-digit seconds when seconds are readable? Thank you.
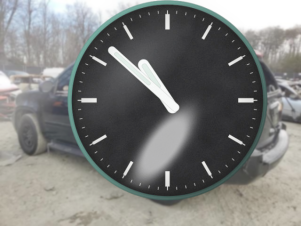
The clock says 10,52
